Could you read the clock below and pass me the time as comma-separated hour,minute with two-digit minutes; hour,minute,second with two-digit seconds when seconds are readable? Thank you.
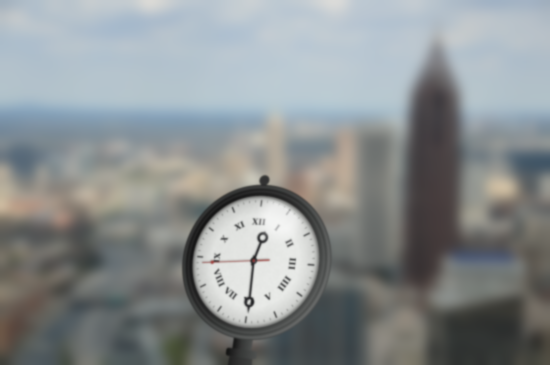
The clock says 12,29,44
